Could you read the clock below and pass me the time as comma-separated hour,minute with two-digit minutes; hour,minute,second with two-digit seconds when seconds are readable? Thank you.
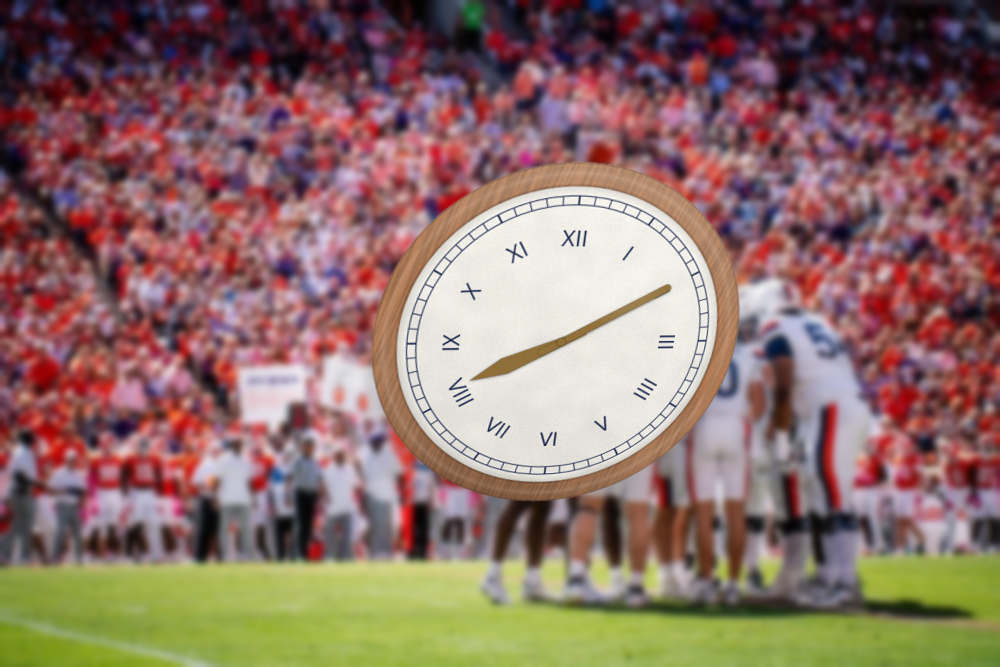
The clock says 8,10
